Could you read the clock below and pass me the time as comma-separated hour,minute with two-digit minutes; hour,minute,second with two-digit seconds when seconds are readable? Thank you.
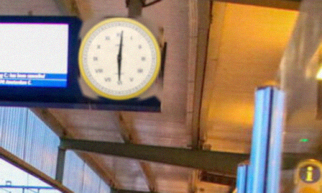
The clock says 6,01
